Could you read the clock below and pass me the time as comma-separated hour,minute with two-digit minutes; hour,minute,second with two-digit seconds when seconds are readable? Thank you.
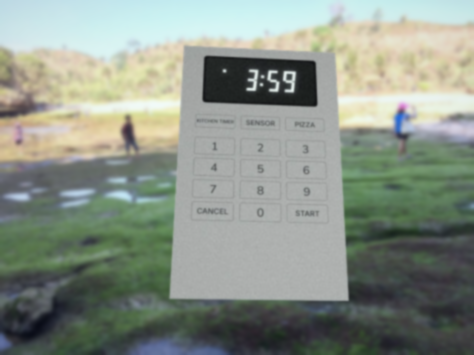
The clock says 3,59
